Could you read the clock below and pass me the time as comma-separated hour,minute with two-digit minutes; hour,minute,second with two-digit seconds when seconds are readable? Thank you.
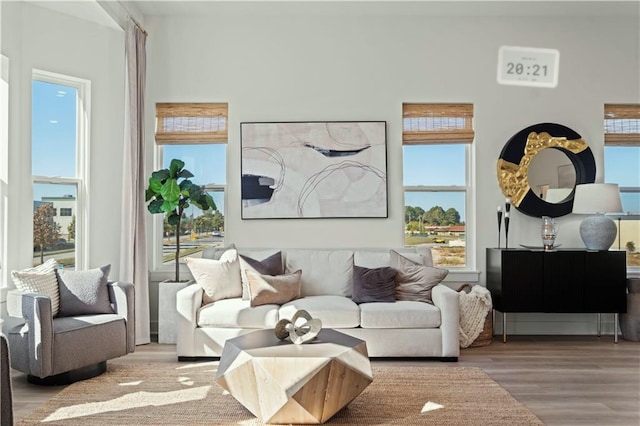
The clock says 20,21
